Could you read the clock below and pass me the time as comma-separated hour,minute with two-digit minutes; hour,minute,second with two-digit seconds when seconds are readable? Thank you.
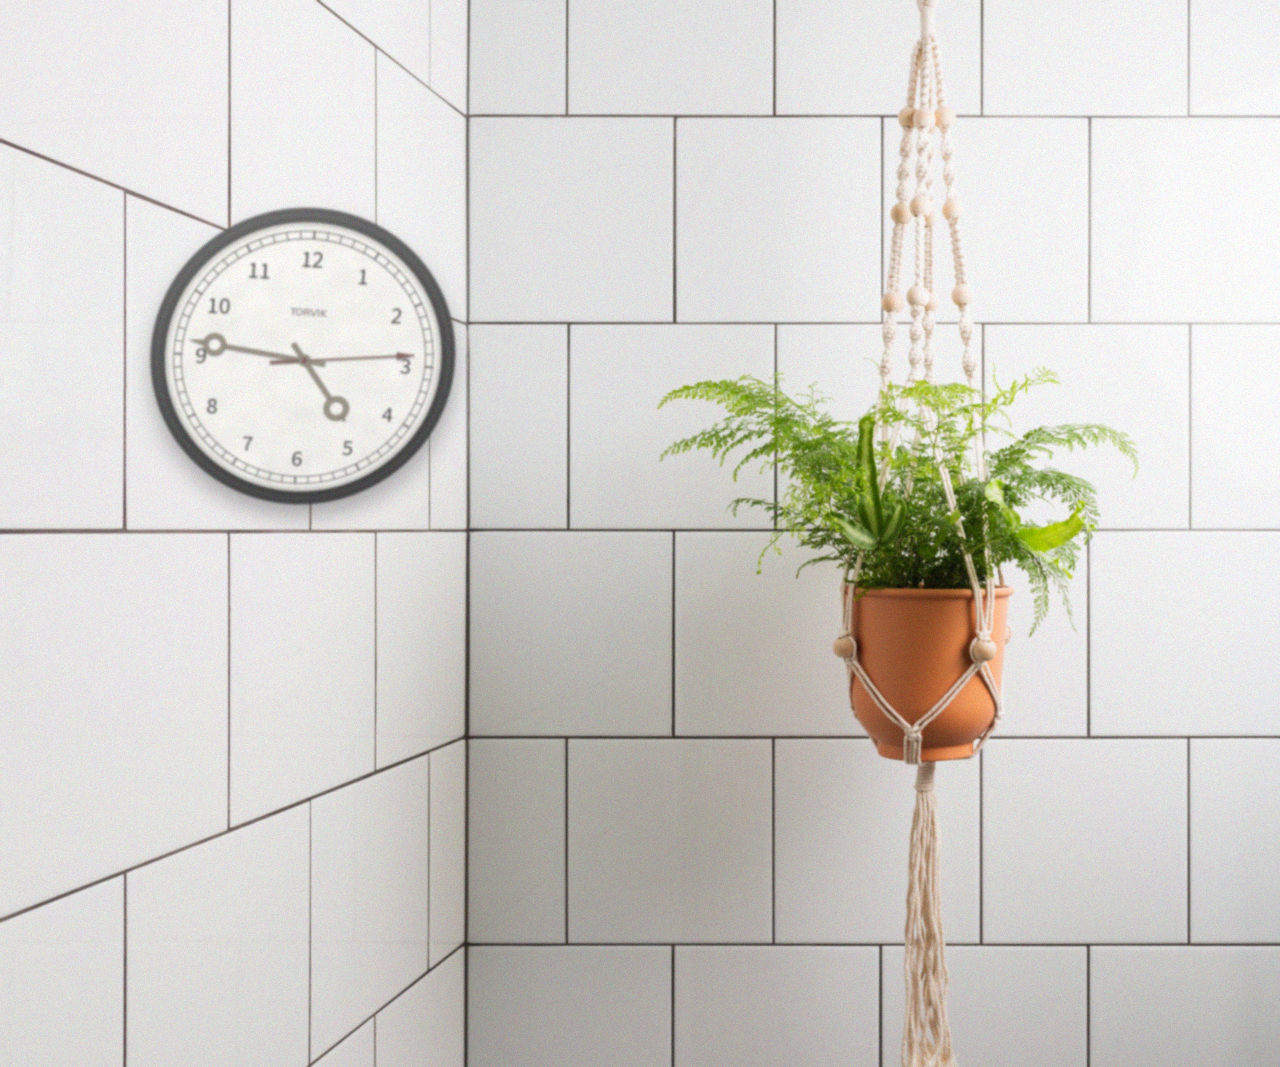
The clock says 4,46,14
